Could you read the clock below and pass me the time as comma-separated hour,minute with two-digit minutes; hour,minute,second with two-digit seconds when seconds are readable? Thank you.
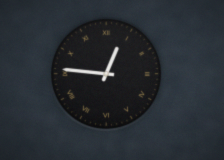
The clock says 12,46
